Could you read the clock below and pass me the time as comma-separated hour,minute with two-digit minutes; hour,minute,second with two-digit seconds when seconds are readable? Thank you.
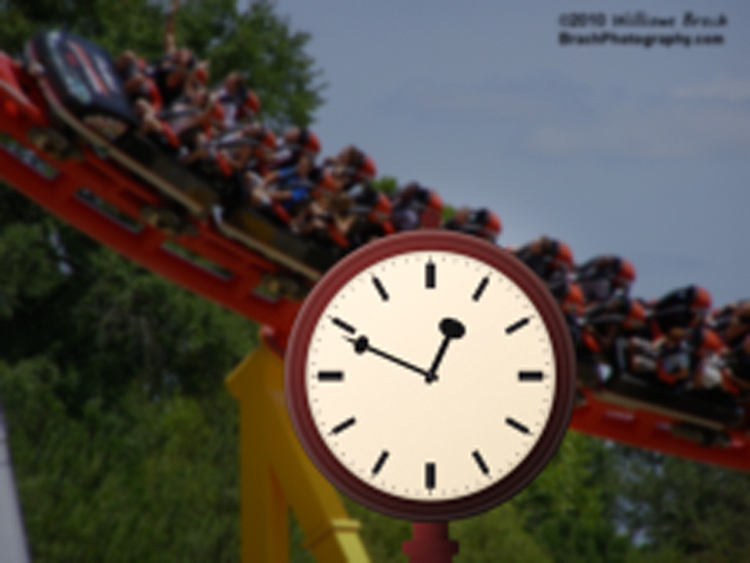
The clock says 12,49
